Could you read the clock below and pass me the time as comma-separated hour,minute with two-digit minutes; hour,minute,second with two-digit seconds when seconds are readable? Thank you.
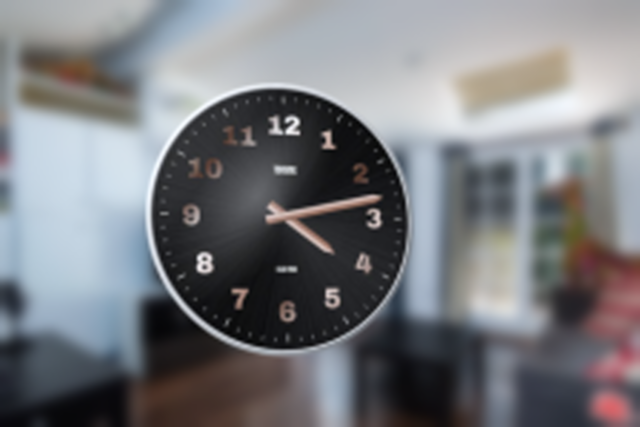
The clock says 4,13
